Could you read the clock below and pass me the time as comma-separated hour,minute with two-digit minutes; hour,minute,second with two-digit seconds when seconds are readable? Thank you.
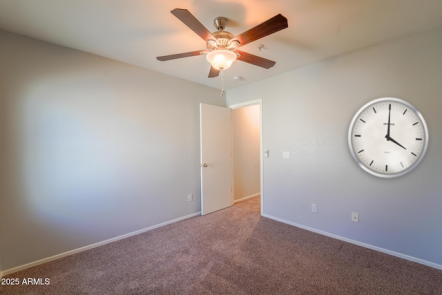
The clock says 4,00
